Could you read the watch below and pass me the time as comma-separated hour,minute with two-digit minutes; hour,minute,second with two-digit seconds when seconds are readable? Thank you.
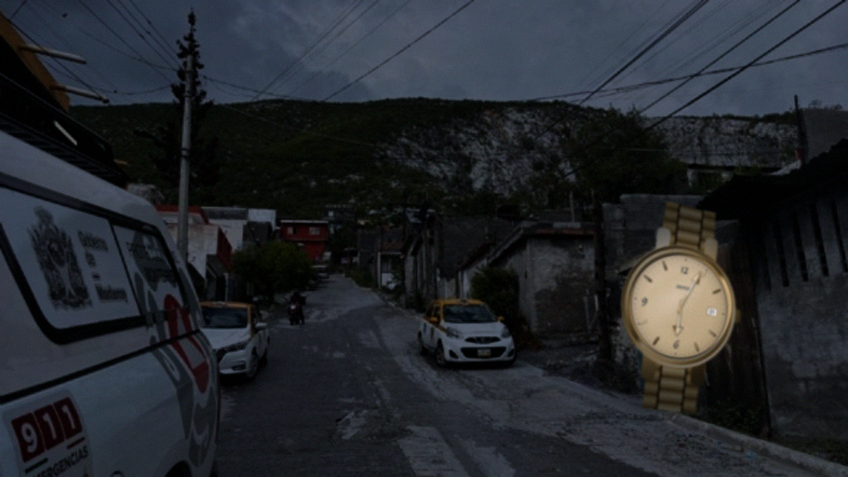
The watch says 6,04
